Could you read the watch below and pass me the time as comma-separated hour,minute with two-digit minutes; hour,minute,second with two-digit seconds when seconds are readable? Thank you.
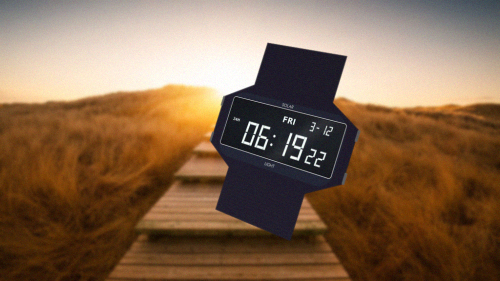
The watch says 6,19,22
